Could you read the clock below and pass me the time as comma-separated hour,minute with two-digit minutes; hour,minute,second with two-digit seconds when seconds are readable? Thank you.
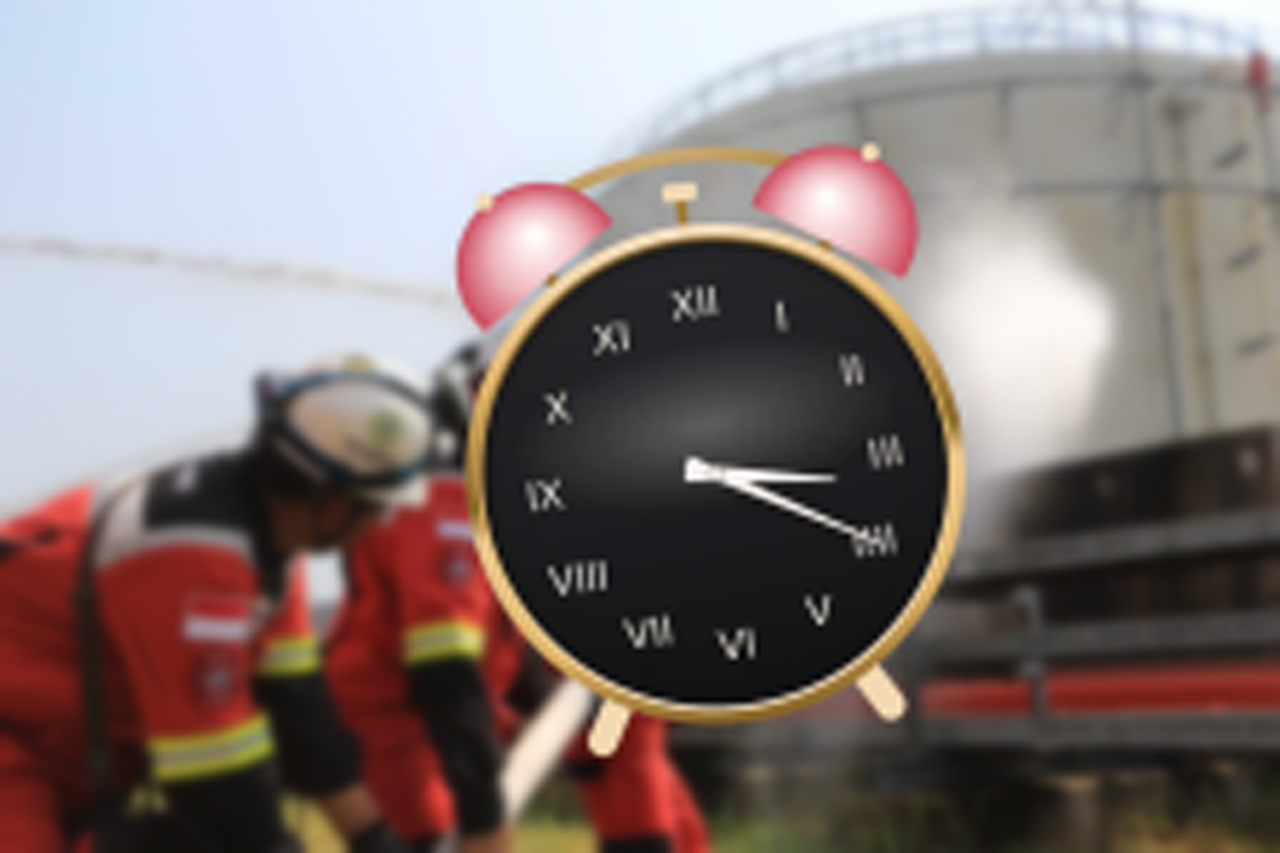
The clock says 3,20
